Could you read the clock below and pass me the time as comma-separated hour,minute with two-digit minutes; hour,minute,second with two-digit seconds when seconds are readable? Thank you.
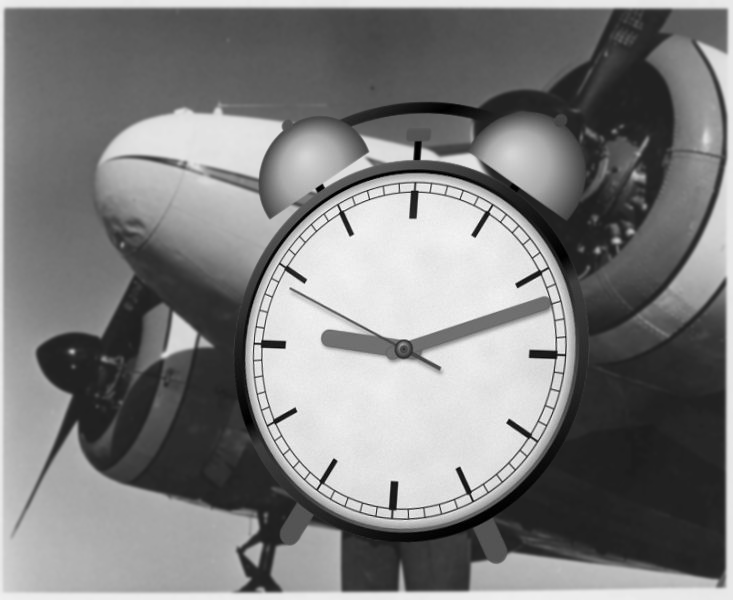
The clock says 9,11,49
